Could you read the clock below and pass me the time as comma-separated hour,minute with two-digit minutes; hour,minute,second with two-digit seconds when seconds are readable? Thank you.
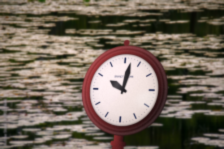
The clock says 10,02
